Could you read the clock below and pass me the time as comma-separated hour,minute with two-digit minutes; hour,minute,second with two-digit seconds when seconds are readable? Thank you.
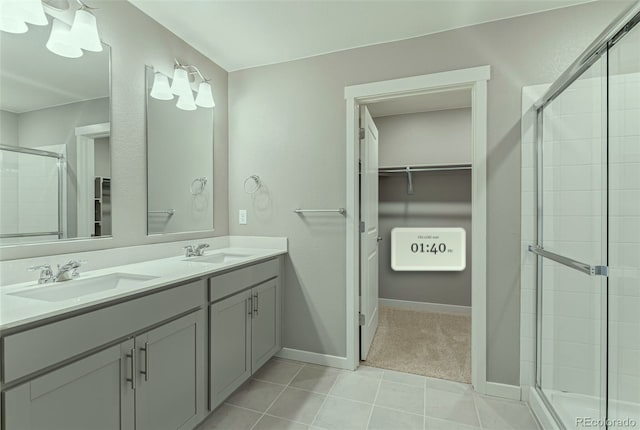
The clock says 1,40
